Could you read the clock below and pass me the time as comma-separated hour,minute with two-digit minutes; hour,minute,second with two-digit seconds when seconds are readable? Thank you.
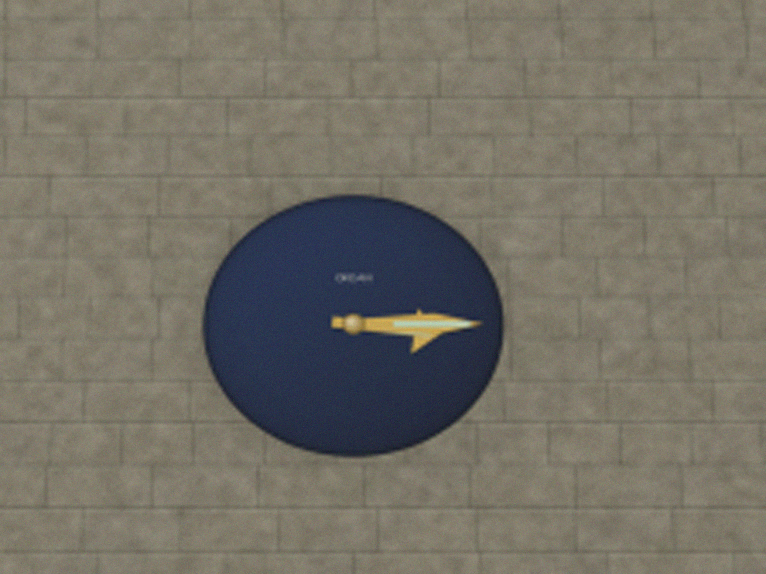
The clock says 3,15
